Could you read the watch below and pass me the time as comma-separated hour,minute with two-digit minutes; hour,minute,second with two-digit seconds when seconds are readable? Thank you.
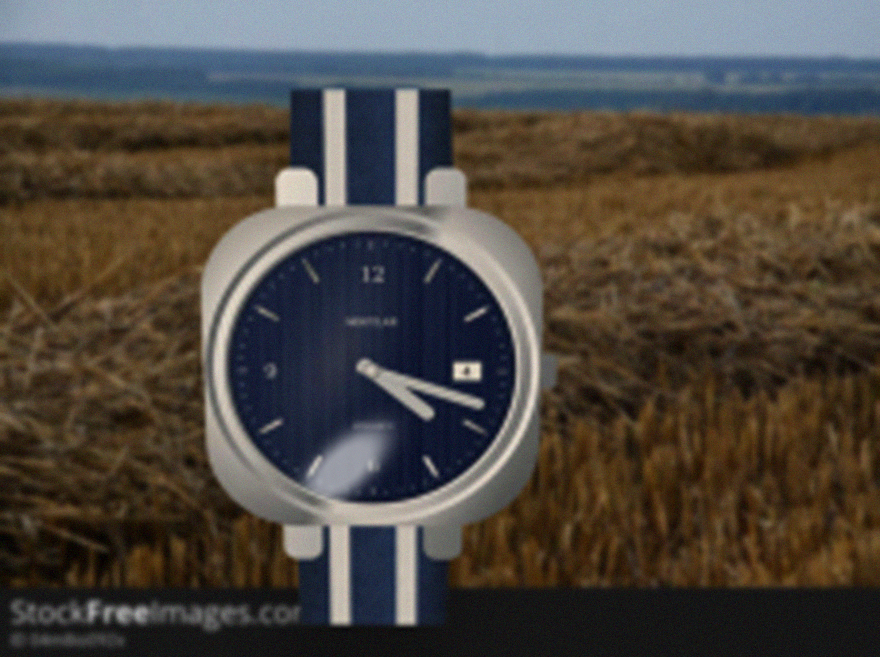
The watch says 4,18
